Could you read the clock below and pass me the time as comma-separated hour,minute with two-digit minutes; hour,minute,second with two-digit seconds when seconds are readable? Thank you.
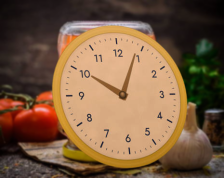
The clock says 10,04
